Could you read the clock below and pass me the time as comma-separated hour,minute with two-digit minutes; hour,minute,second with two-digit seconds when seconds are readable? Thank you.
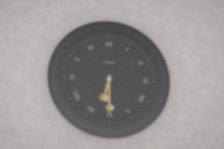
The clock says 6,30
